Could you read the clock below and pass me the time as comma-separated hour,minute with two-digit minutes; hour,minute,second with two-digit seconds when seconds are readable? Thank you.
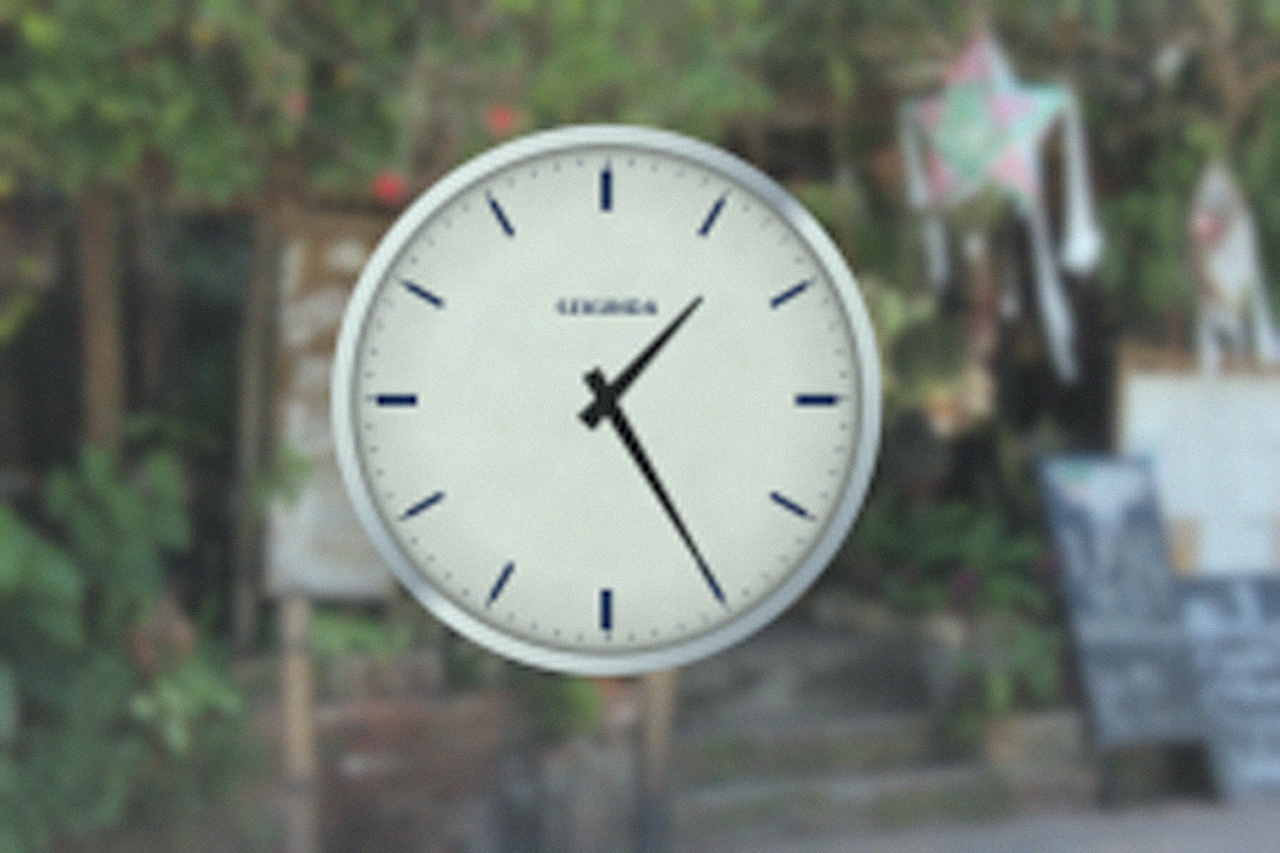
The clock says 1,25
